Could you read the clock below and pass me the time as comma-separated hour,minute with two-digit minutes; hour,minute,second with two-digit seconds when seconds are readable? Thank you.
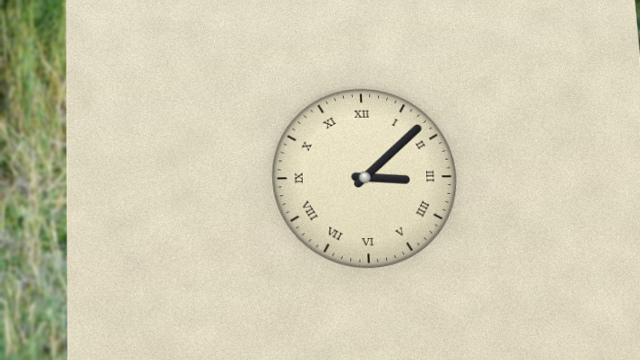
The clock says 3,08
